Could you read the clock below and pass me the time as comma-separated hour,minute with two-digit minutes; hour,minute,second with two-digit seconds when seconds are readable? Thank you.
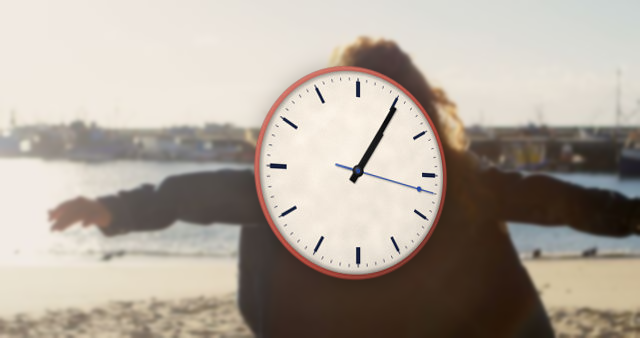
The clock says 1,05,17
